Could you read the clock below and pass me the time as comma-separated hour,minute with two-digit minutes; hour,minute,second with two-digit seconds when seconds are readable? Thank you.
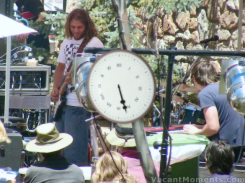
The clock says 5,27
